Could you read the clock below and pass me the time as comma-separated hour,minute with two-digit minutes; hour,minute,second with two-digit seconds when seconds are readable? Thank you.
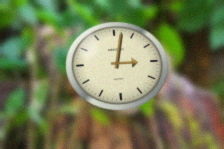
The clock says 3,02
